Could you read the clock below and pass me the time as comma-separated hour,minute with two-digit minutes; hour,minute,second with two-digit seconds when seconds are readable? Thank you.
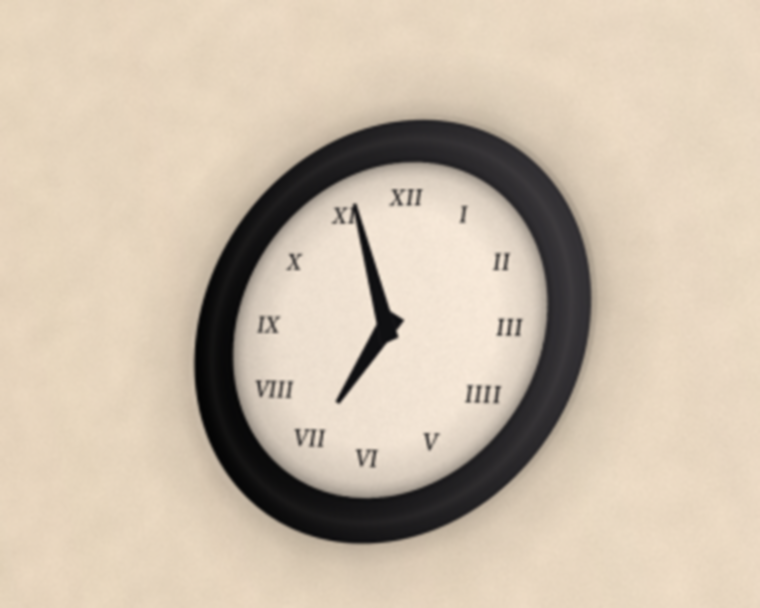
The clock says 6,56
